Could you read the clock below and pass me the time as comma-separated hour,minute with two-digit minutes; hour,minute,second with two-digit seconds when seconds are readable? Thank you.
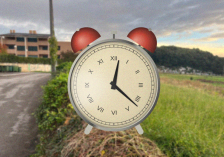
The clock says 12,22
